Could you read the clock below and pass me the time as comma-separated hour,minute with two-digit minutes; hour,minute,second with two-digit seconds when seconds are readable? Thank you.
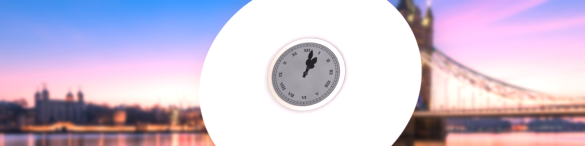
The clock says 1,02
